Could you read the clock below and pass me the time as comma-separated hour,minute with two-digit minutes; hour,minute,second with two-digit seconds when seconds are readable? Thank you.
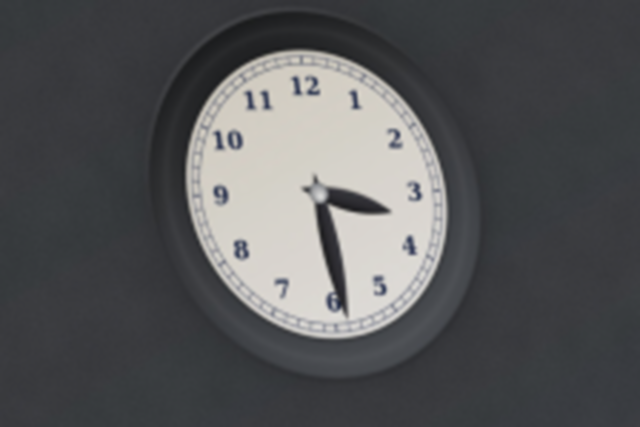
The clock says 3,29
